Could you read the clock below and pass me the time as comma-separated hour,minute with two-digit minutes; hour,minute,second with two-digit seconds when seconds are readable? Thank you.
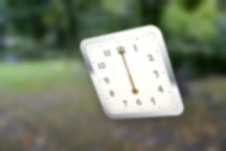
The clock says 6,00
